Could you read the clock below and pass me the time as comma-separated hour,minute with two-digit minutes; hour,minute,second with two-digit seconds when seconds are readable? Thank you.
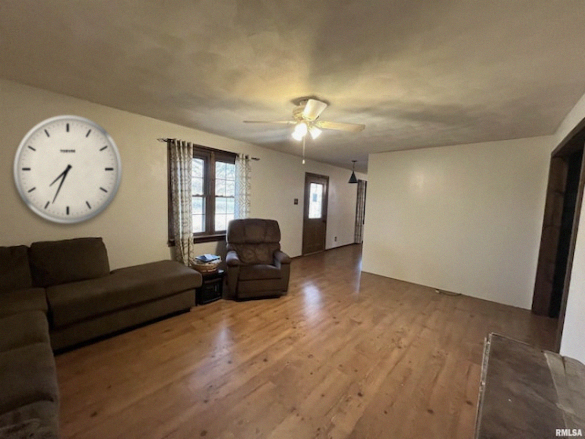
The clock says 7,34
